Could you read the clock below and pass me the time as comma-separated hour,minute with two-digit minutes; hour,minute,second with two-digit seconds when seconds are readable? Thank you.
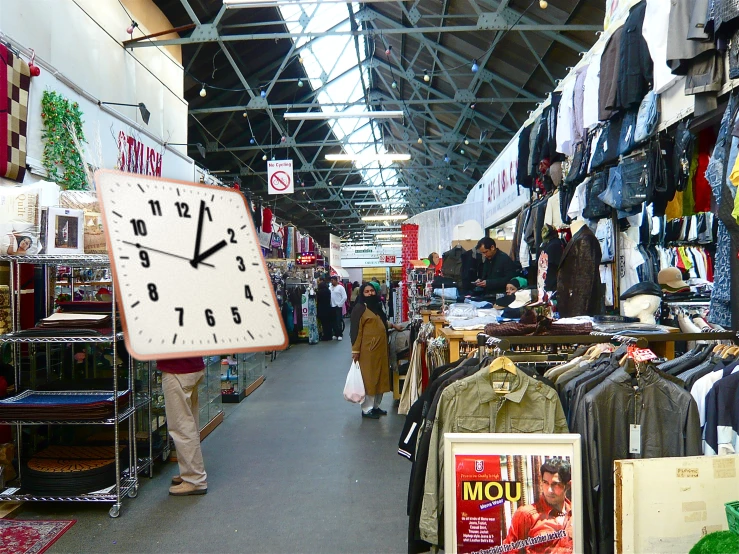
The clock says 2,03,47
